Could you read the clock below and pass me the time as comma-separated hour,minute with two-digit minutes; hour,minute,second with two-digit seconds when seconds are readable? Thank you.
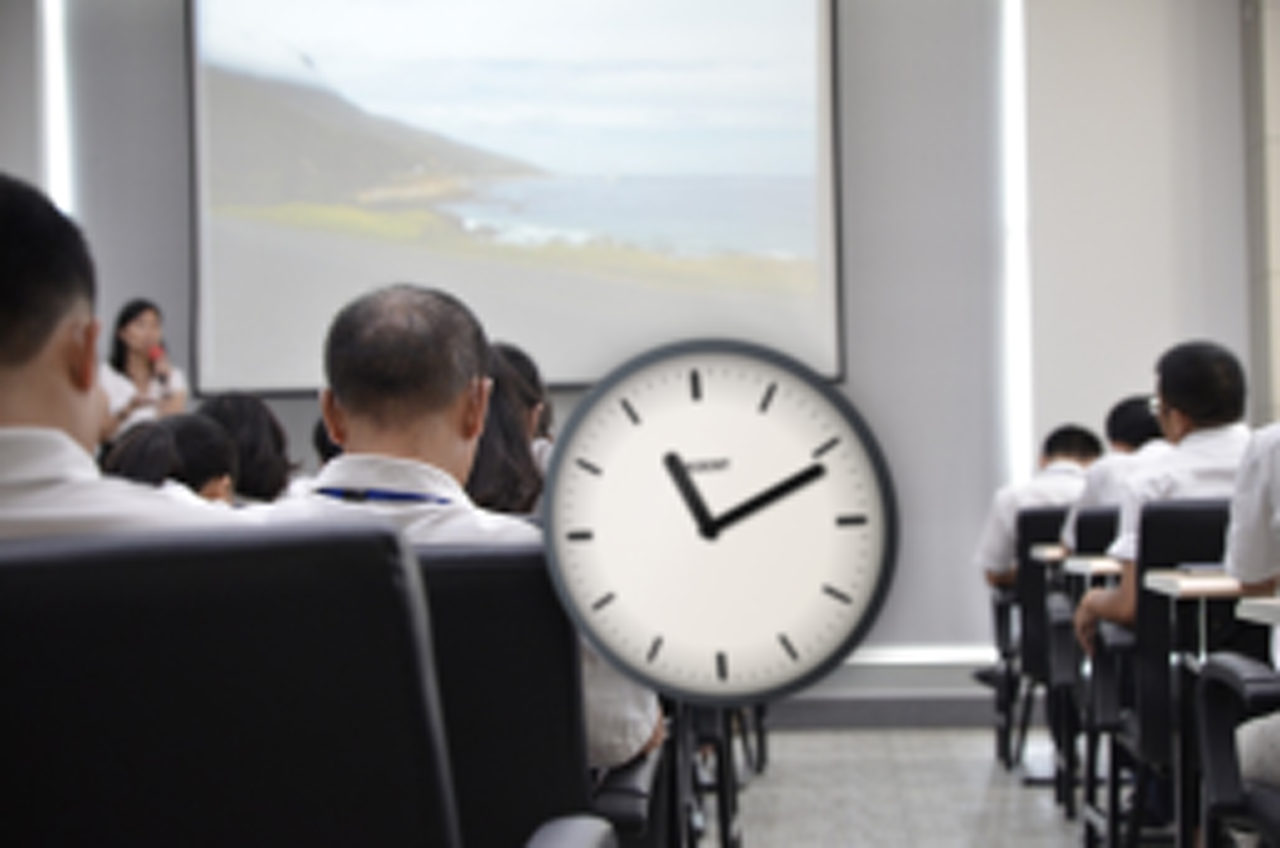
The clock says 11,11
